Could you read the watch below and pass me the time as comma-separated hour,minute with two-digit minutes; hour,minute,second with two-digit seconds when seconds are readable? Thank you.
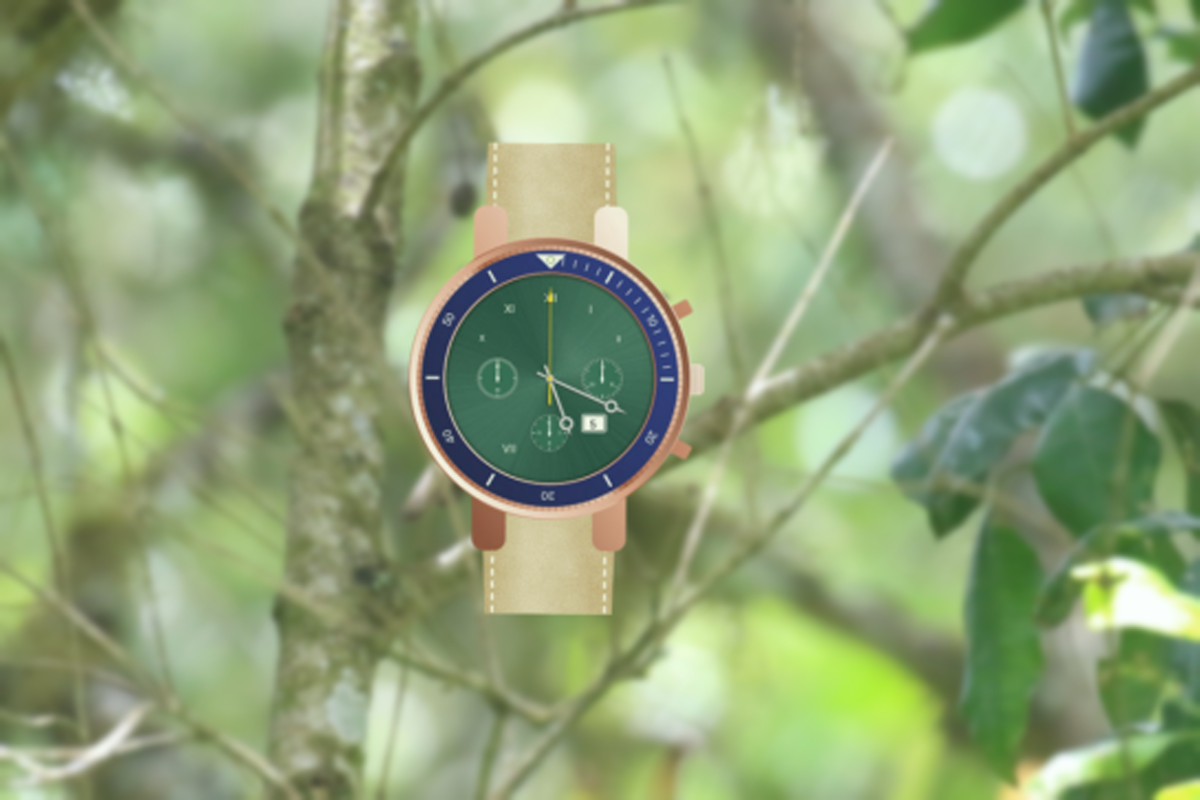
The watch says 5,19
